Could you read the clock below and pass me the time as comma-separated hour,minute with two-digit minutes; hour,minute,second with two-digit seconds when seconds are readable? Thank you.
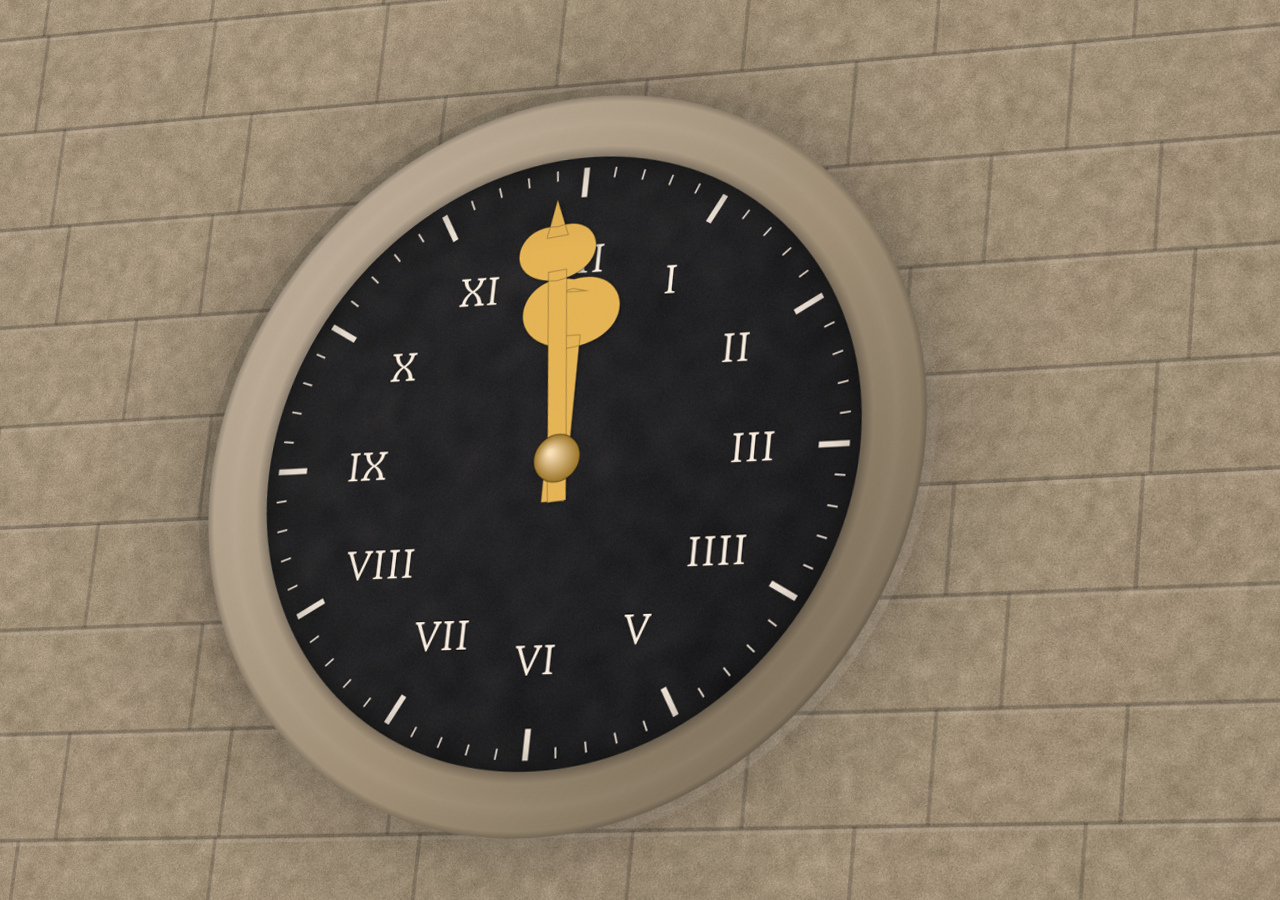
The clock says 11,59
